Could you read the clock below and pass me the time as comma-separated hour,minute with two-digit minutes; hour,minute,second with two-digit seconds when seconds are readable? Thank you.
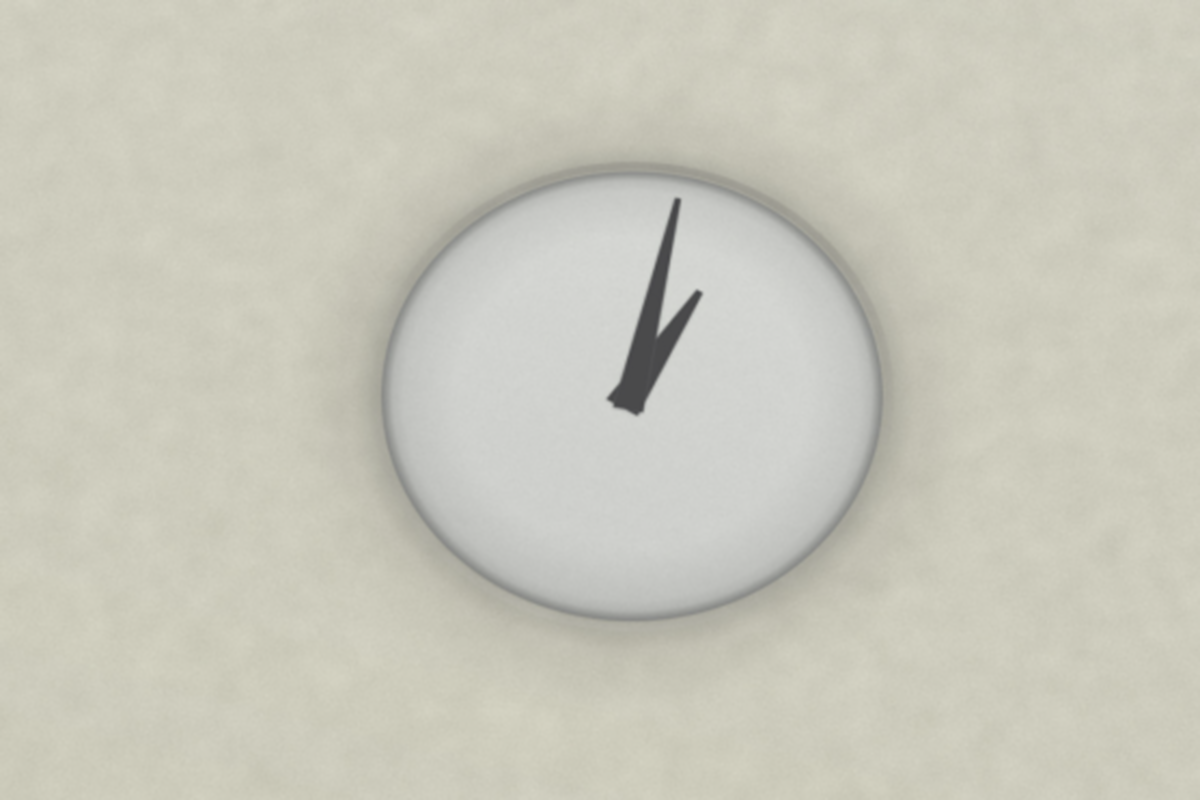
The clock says 1,02
